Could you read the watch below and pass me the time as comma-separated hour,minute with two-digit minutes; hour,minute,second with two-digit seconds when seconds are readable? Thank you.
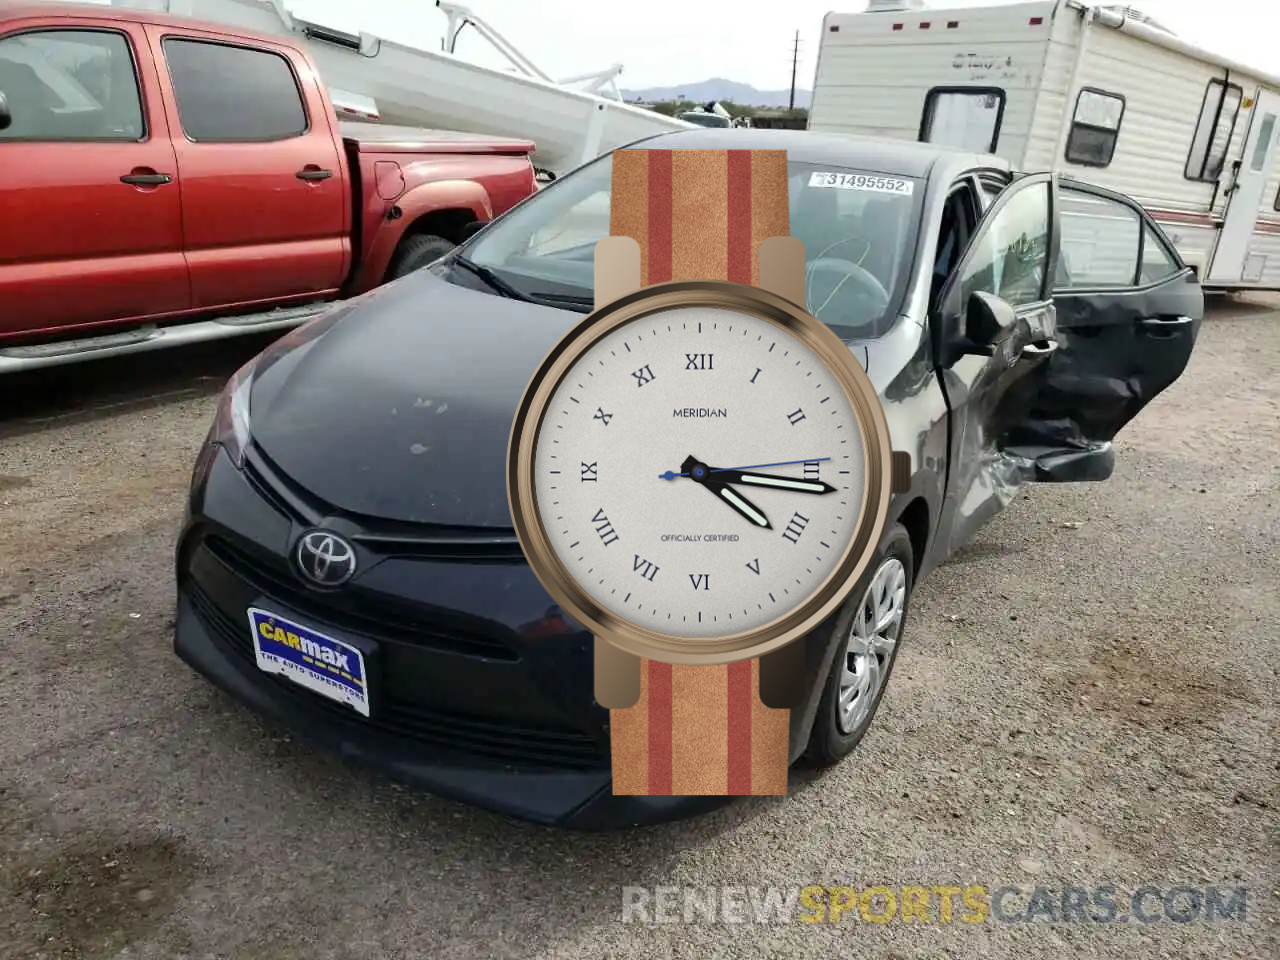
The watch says 4,16,14
